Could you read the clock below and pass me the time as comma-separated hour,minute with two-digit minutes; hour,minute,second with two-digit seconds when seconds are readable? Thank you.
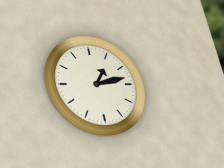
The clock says 1,13
